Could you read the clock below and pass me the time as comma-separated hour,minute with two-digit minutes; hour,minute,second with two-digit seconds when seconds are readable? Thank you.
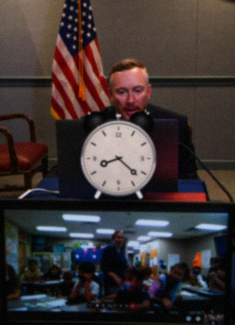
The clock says 8,22
